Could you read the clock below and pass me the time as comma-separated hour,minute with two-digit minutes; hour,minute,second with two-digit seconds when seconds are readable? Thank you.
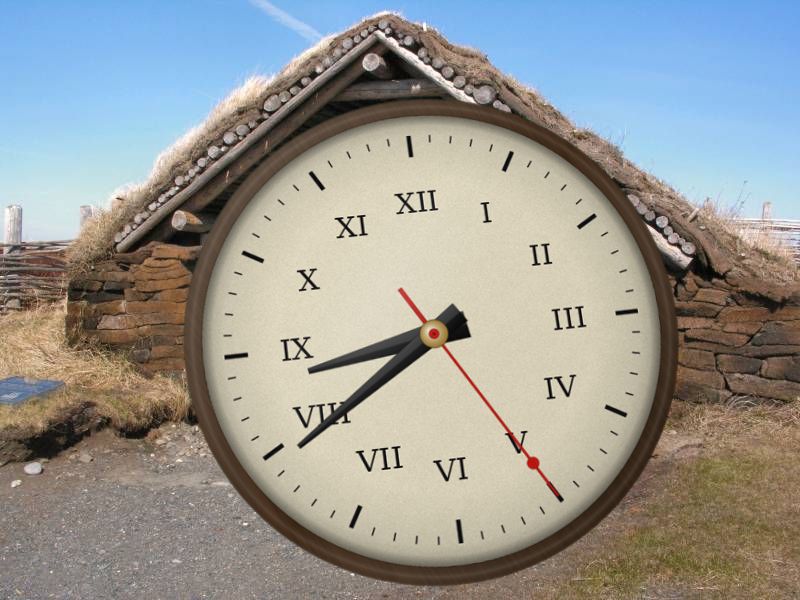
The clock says 8,39,25
